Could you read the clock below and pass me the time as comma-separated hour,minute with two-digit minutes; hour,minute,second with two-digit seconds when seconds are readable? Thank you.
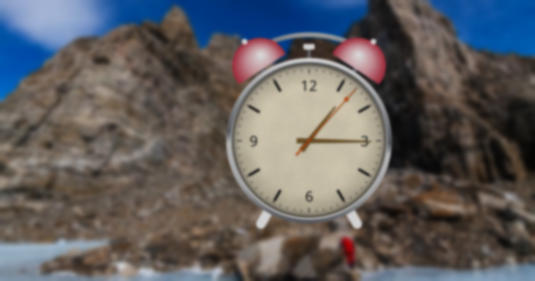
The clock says 1,15,07
